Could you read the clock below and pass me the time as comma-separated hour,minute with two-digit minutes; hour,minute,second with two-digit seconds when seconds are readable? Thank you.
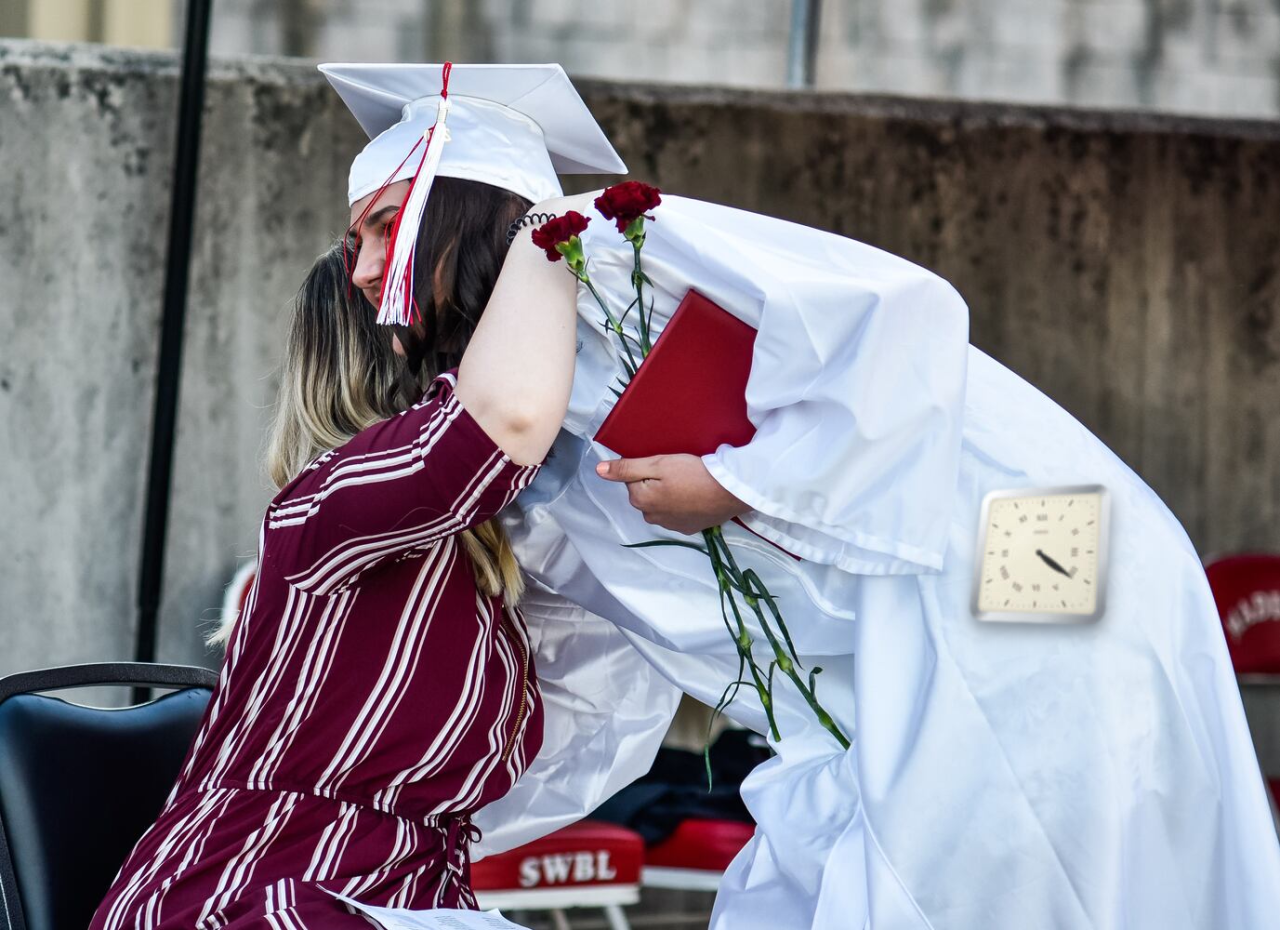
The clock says 4,21
